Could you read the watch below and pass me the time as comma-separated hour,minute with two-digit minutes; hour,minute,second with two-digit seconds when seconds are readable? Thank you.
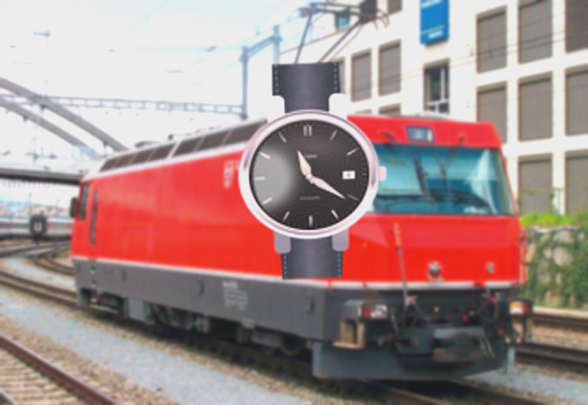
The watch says 11,21
